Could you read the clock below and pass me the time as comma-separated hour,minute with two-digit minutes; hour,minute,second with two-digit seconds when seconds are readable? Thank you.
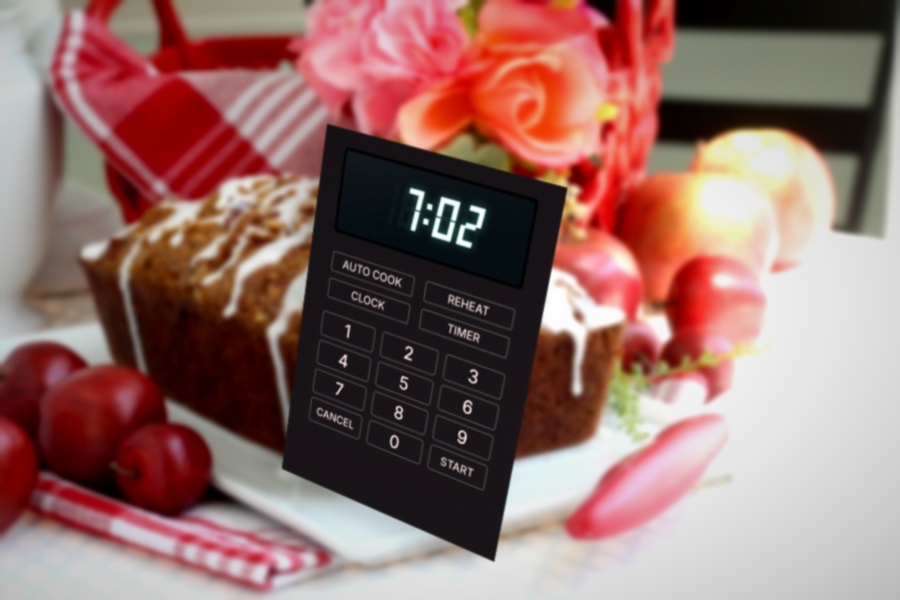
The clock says 7,02
